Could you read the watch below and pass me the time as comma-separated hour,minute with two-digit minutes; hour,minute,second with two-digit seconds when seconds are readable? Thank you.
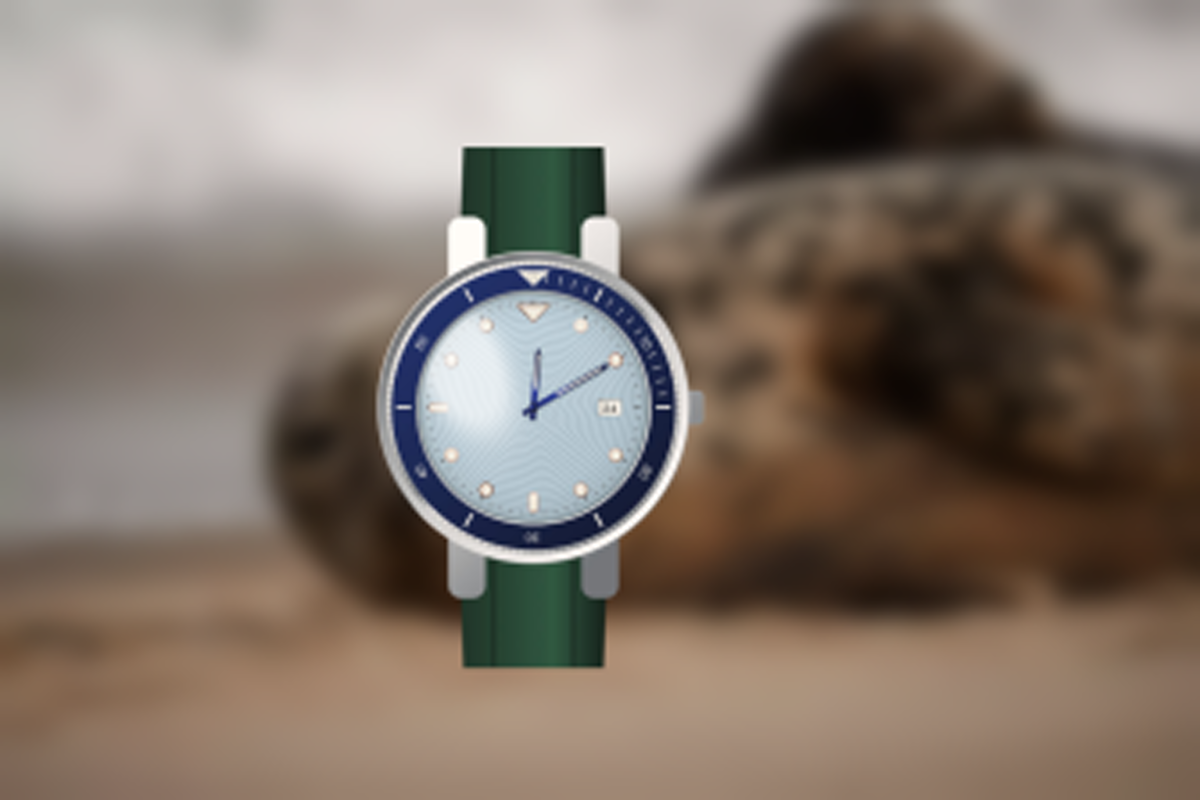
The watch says 12,10
